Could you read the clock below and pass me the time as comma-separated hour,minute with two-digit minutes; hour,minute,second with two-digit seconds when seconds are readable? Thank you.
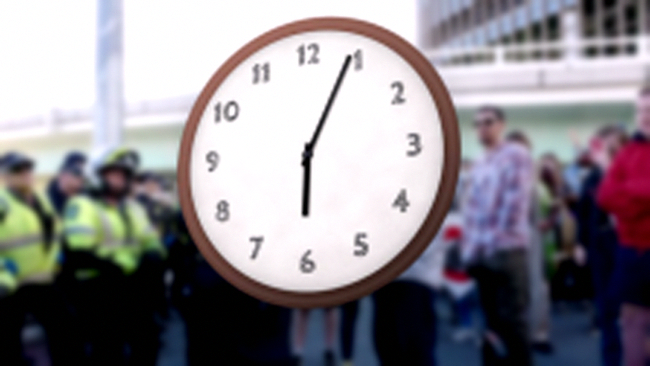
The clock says 6,04
